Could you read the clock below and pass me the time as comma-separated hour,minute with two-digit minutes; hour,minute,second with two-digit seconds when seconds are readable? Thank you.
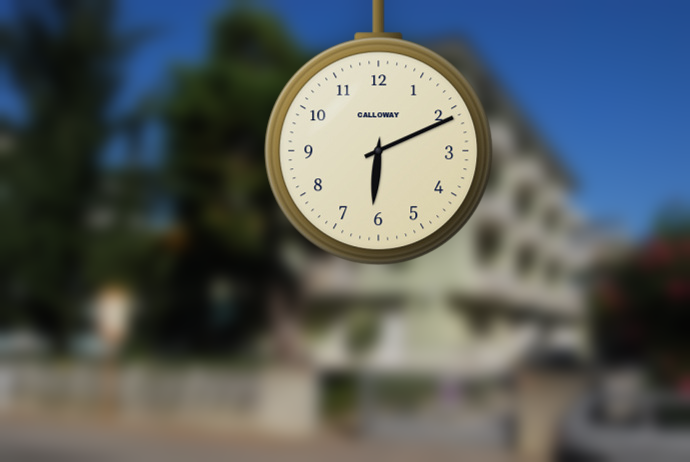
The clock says 6,11
